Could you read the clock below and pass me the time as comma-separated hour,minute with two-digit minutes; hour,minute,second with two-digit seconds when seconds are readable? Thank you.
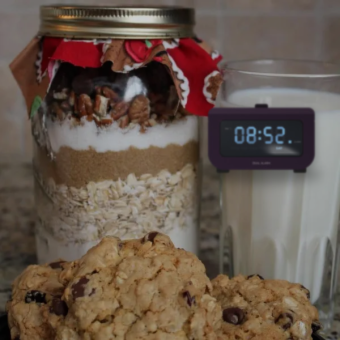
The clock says 8,52
